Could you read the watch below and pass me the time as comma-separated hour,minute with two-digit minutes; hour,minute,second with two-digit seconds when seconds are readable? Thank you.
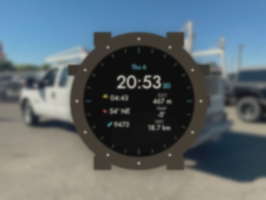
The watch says 20,53
